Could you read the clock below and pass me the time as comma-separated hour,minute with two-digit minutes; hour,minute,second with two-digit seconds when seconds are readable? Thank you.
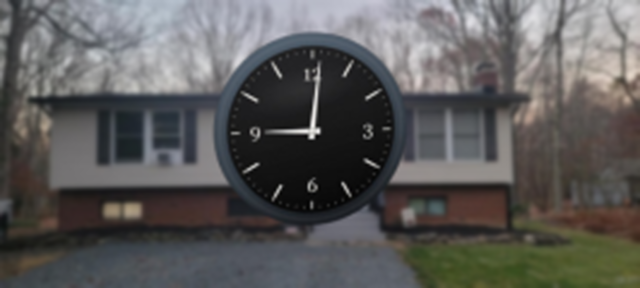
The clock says 9,01
